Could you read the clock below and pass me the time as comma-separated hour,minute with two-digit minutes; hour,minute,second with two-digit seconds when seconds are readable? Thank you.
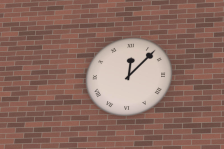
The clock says 12,07
